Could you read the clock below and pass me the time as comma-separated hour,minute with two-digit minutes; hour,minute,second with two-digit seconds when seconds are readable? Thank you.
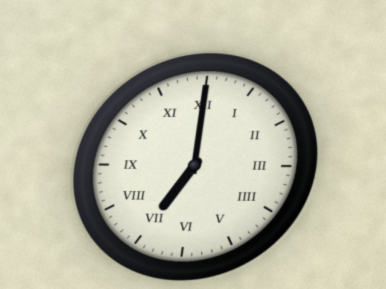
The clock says 7,00
